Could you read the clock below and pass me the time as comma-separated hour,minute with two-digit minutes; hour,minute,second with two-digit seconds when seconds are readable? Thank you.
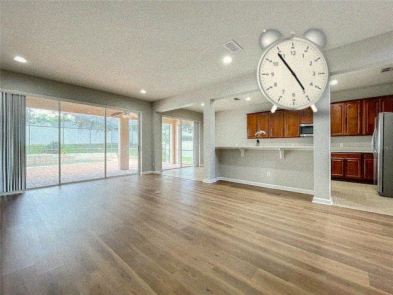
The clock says 4,54
